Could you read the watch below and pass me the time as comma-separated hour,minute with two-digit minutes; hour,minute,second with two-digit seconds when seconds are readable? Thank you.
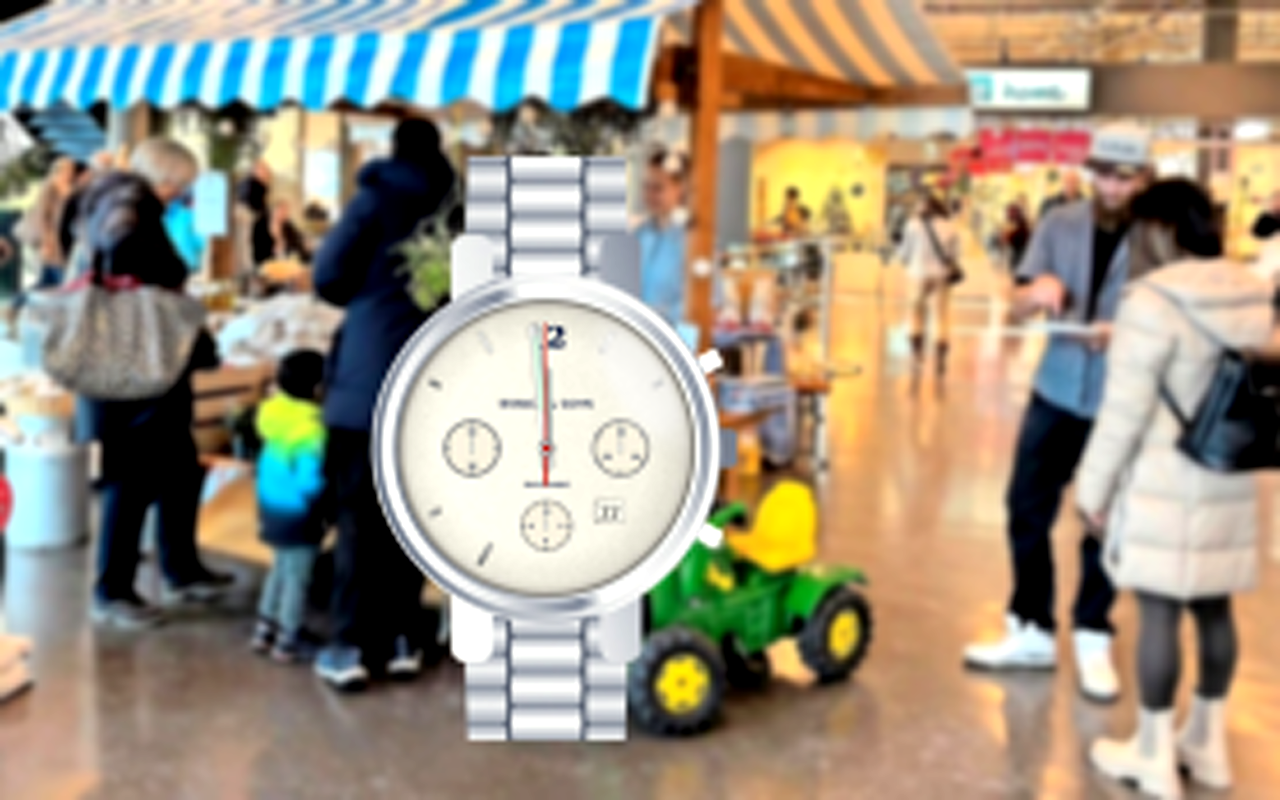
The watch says 11,59
